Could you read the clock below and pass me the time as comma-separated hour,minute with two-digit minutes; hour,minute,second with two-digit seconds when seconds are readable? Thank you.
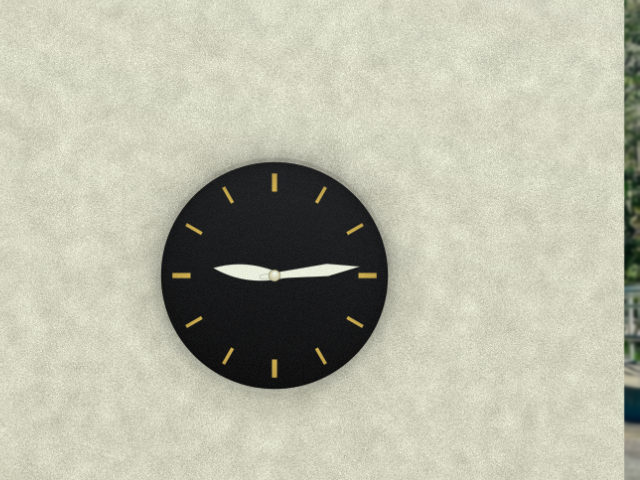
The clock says 9,14
